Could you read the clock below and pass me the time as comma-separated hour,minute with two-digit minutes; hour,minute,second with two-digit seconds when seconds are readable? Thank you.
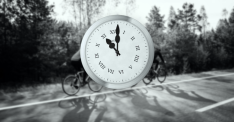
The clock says 11,02
